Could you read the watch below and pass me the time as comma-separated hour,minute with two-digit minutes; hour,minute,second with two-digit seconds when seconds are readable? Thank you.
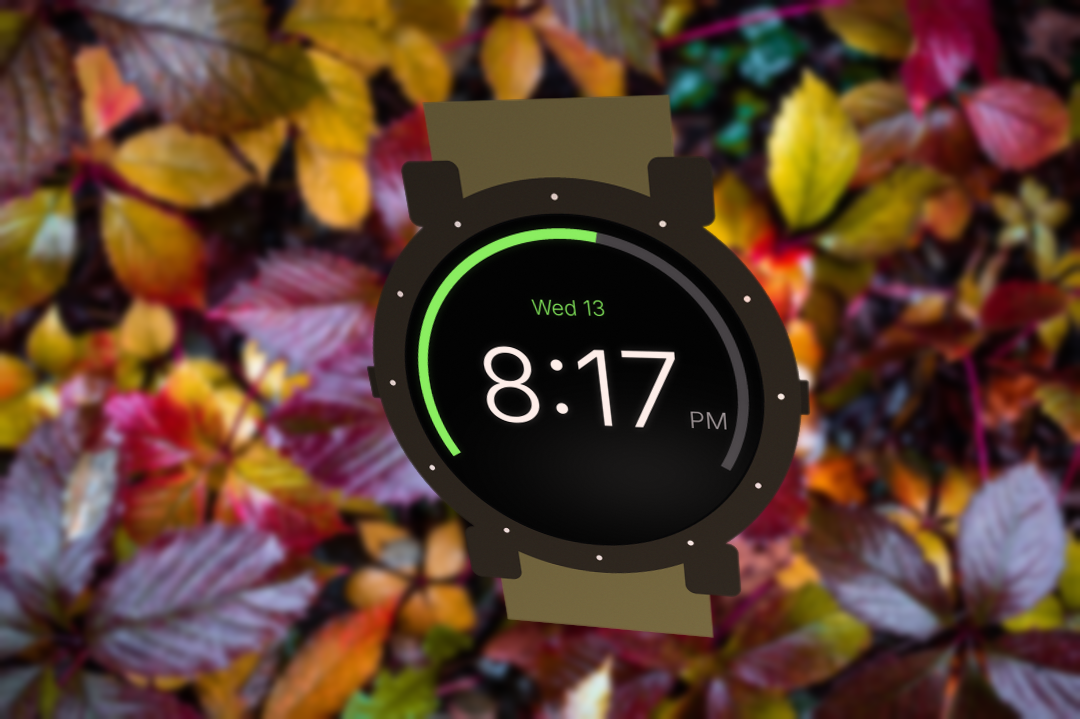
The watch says 8,17
